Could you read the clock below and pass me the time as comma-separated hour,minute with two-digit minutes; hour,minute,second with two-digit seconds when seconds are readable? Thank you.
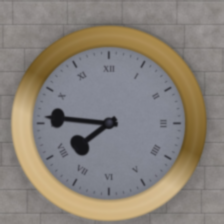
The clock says 7,46
